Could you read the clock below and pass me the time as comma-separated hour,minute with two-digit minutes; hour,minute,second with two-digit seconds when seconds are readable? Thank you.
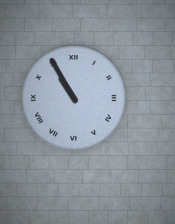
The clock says 10,55
